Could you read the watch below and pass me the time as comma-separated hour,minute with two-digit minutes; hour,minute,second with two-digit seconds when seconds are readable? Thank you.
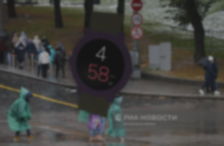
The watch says 4,58
